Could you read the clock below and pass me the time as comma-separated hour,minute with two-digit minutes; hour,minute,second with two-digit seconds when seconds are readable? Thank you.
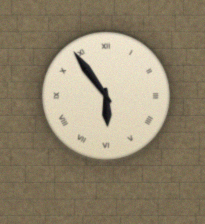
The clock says 5,54
